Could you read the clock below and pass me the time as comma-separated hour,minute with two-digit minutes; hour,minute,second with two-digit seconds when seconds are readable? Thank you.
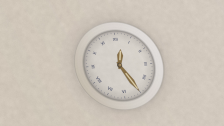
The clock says 12,25
